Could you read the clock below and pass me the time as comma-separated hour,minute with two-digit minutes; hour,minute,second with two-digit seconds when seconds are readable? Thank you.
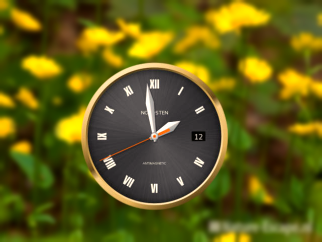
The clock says 1,58,41
